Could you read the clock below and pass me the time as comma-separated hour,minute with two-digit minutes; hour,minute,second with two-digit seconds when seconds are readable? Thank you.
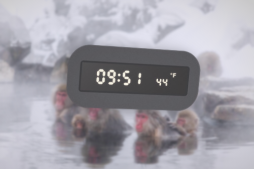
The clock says 9,51
